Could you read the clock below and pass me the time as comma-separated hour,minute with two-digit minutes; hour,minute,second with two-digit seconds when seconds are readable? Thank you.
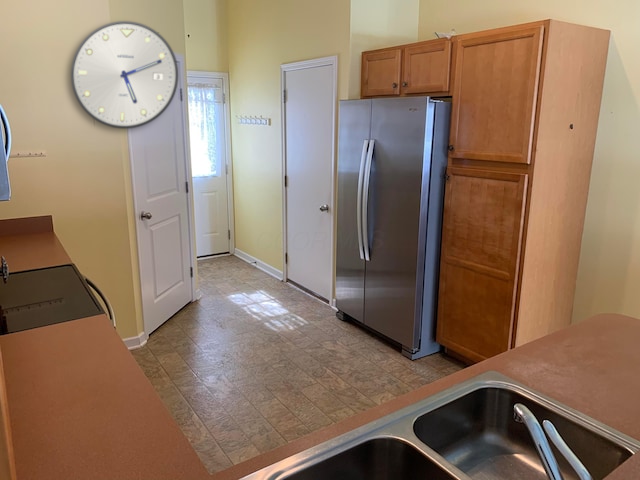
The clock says 5,11
